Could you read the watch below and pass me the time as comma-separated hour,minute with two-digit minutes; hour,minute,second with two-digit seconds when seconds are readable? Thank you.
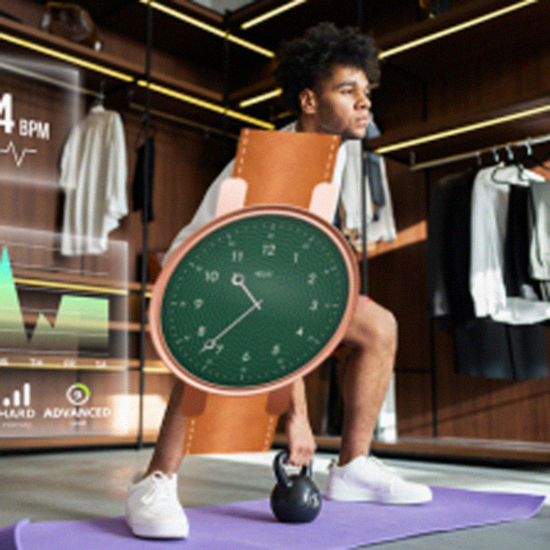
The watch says 10,37
